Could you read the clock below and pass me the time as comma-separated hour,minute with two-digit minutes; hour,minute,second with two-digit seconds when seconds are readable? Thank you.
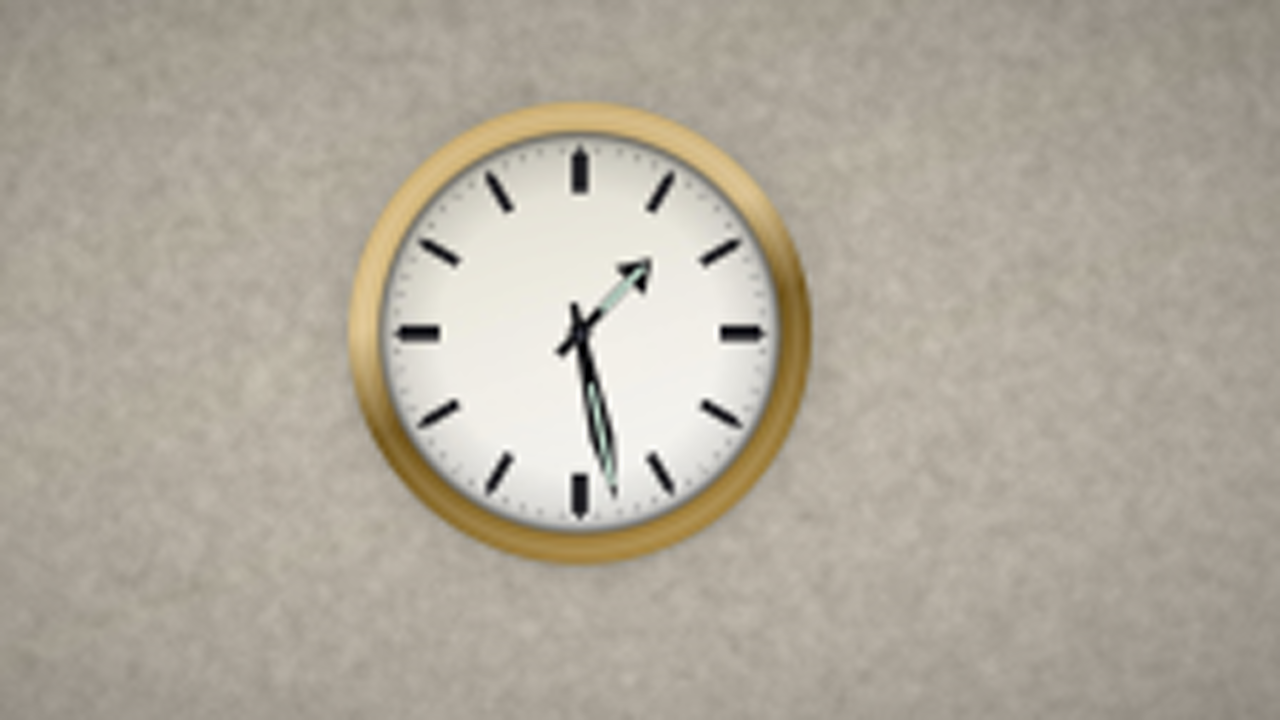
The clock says 1,28
